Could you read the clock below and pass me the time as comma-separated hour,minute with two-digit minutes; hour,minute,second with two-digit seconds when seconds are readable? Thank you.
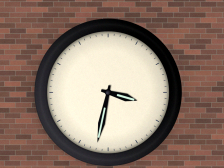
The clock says 3,32
